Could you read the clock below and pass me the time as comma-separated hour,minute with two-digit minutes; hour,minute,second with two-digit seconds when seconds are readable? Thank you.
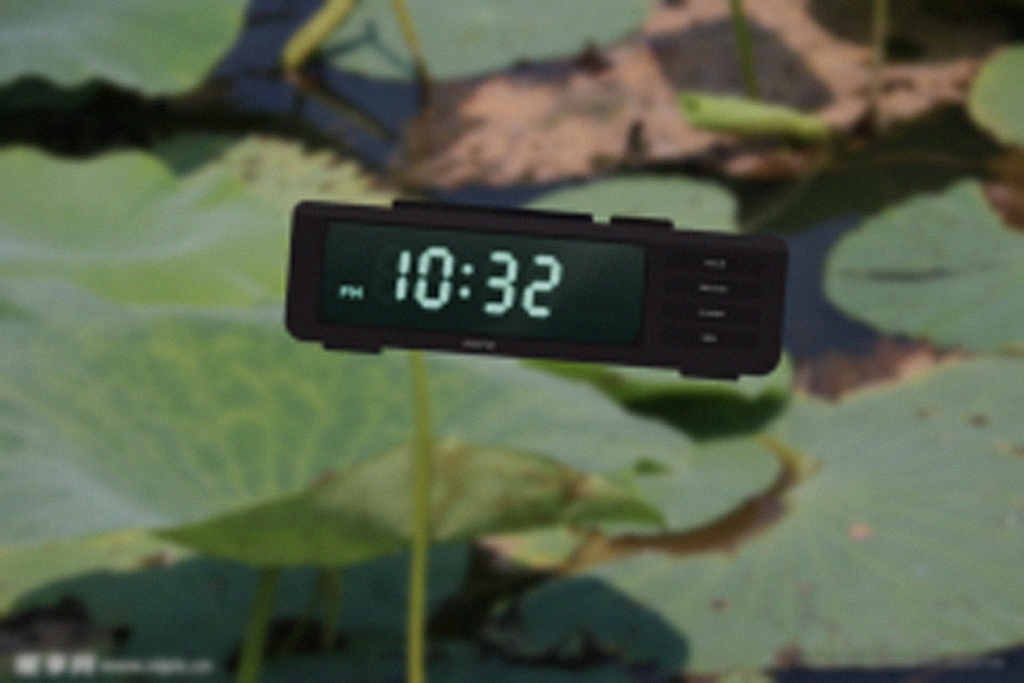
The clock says 10,32
